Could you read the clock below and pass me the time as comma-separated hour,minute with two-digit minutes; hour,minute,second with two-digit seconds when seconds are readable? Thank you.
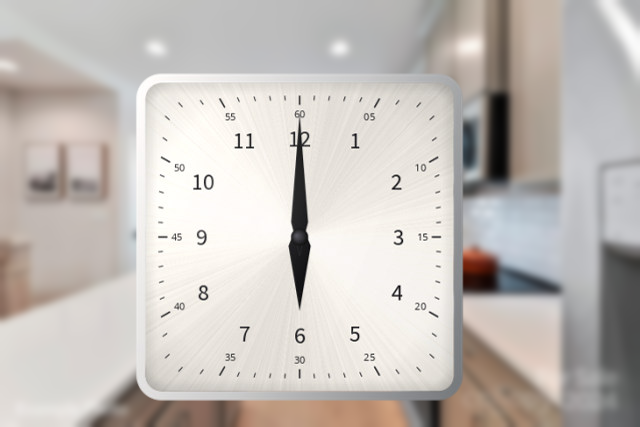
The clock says 6,00
